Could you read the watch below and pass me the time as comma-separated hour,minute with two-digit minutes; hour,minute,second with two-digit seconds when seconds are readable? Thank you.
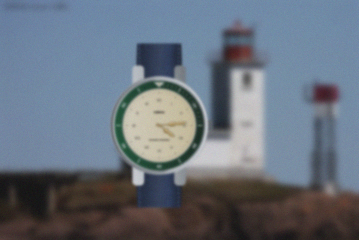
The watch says 4,14
